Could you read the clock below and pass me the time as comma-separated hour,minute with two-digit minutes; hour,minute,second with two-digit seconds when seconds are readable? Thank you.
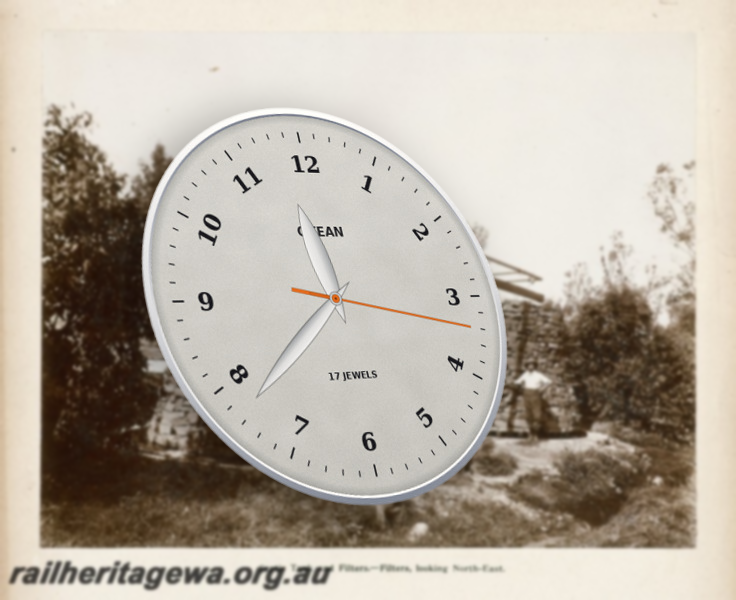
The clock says 11,38,17
